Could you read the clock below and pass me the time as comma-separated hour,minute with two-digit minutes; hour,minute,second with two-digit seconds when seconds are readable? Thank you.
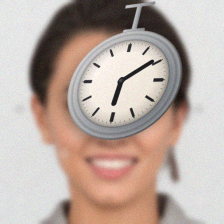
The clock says 6,09
